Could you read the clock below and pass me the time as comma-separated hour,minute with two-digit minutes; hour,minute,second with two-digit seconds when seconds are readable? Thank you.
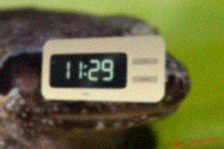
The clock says 11,29
